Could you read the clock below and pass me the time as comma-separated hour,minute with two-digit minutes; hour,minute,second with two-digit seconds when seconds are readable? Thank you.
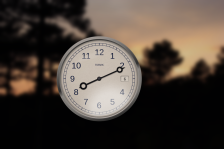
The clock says 8,11
